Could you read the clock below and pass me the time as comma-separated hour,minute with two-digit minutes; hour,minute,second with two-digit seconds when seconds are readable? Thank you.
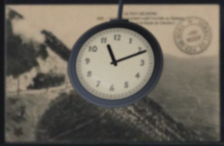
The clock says 11,11
